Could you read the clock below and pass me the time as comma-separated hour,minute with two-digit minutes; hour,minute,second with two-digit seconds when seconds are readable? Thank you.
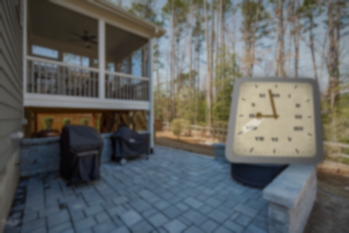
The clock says 8,58
